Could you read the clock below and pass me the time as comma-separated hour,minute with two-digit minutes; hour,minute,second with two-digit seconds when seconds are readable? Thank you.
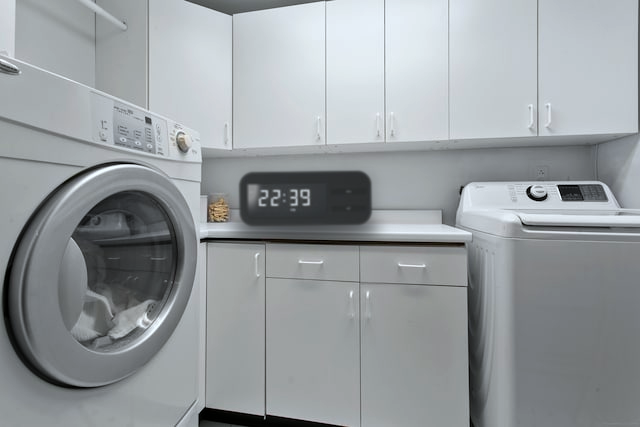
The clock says 22,39
